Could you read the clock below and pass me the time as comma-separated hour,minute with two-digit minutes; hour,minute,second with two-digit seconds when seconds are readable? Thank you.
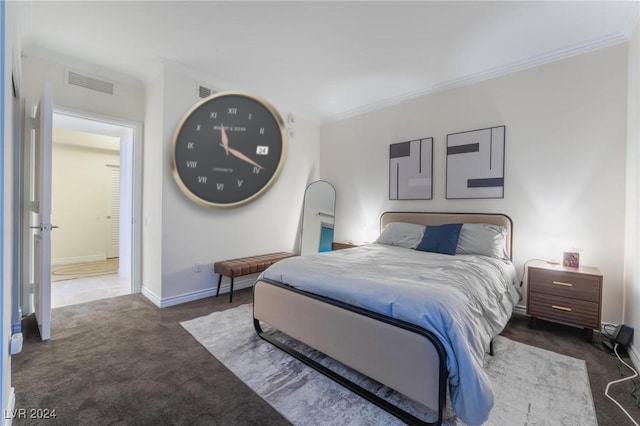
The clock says 11,19
